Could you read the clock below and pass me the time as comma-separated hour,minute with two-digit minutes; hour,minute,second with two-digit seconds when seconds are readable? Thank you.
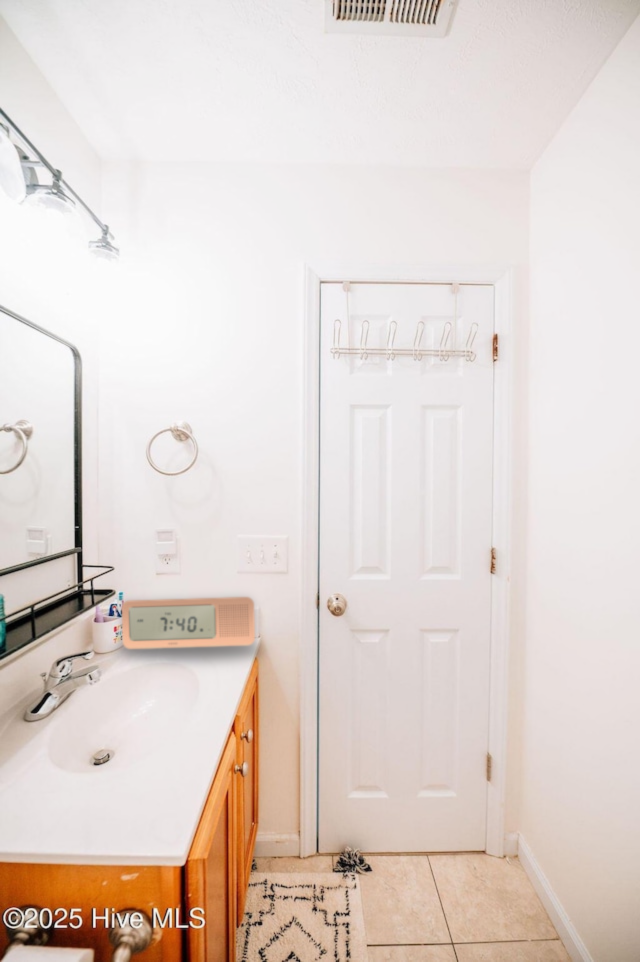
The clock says 7,40
